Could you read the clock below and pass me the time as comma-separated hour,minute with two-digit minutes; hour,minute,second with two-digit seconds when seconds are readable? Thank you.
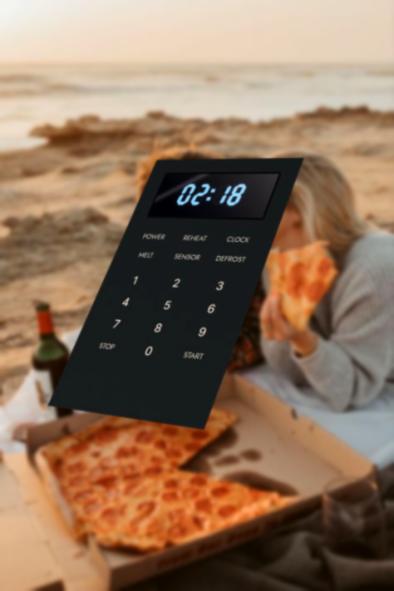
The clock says 2,18
